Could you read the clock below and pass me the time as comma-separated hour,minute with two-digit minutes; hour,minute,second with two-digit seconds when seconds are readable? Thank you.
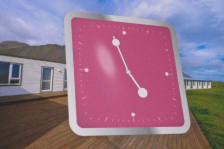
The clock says 4,57
